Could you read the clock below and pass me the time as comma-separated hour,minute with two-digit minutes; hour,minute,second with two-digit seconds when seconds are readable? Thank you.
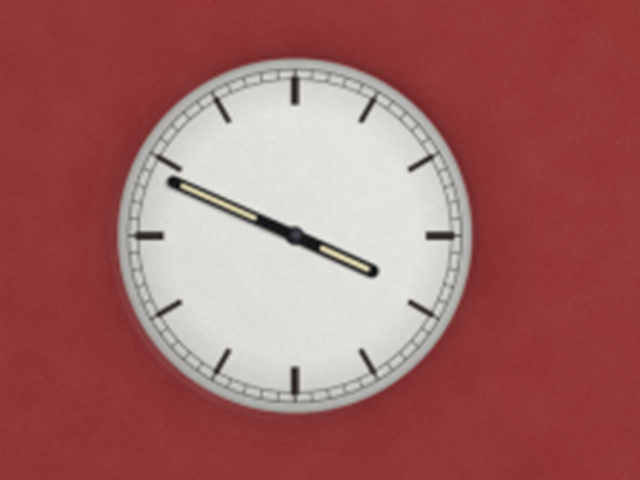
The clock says 3,49
